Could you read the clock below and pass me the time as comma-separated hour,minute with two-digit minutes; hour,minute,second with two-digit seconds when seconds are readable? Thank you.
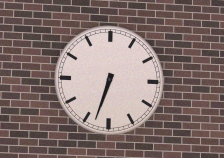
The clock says 6,33
